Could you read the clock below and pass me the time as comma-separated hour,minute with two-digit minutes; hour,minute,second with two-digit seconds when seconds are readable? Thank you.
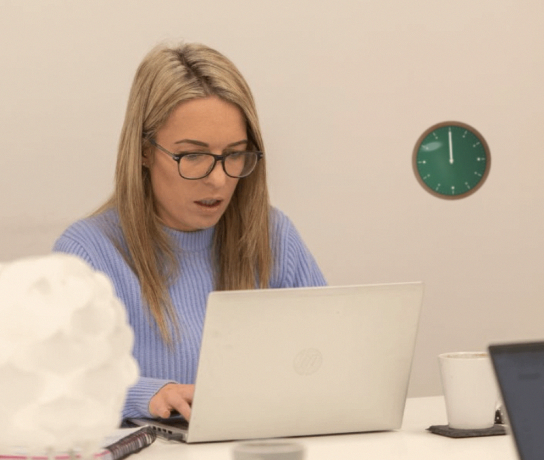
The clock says 12,00
